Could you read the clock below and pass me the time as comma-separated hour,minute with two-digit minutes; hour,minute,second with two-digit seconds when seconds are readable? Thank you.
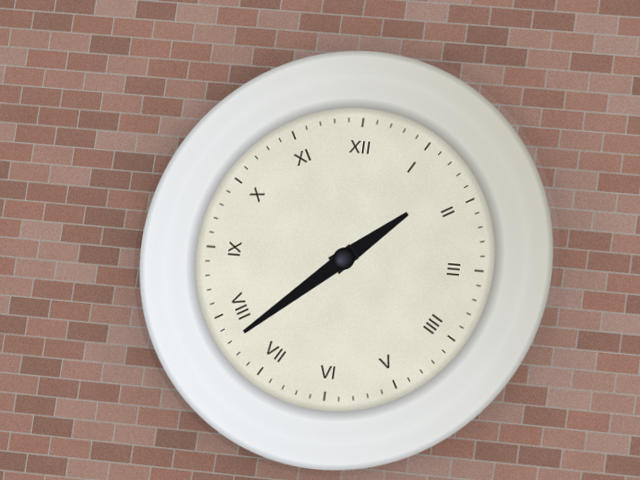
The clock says 1,38
